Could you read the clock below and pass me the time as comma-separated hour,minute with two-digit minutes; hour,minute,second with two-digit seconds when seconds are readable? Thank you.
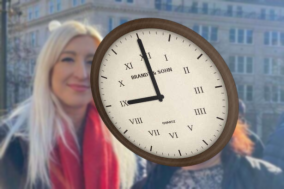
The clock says 9,00
